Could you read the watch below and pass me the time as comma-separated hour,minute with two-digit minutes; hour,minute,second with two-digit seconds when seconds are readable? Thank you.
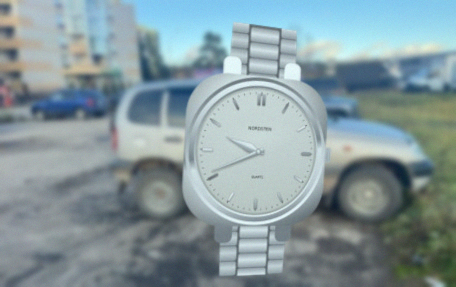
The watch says 9,41
